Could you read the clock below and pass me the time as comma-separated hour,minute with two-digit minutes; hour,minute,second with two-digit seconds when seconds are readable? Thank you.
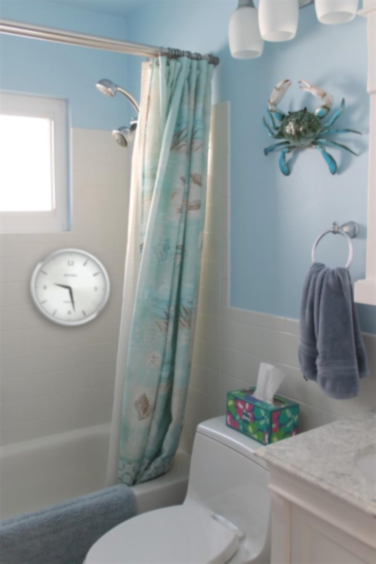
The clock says 9,28
